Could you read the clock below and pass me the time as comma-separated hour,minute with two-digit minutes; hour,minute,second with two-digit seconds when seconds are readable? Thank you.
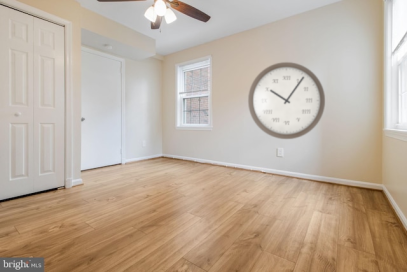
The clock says 10,06
